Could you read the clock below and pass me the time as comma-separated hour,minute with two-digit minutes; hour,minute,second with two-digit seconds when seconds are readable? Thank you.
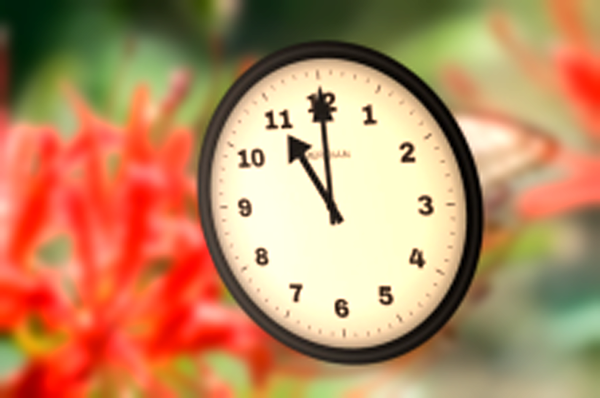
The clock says 11,00
